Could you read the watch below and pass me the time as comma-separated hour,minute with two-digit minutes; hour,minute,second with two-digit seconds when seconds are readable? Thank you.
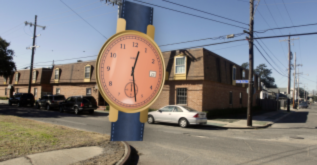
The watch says 12,28
